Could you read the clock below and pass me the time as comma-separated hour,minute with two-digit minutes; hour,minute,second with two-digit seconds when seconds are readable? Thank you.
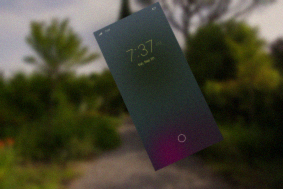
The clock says 7,37
